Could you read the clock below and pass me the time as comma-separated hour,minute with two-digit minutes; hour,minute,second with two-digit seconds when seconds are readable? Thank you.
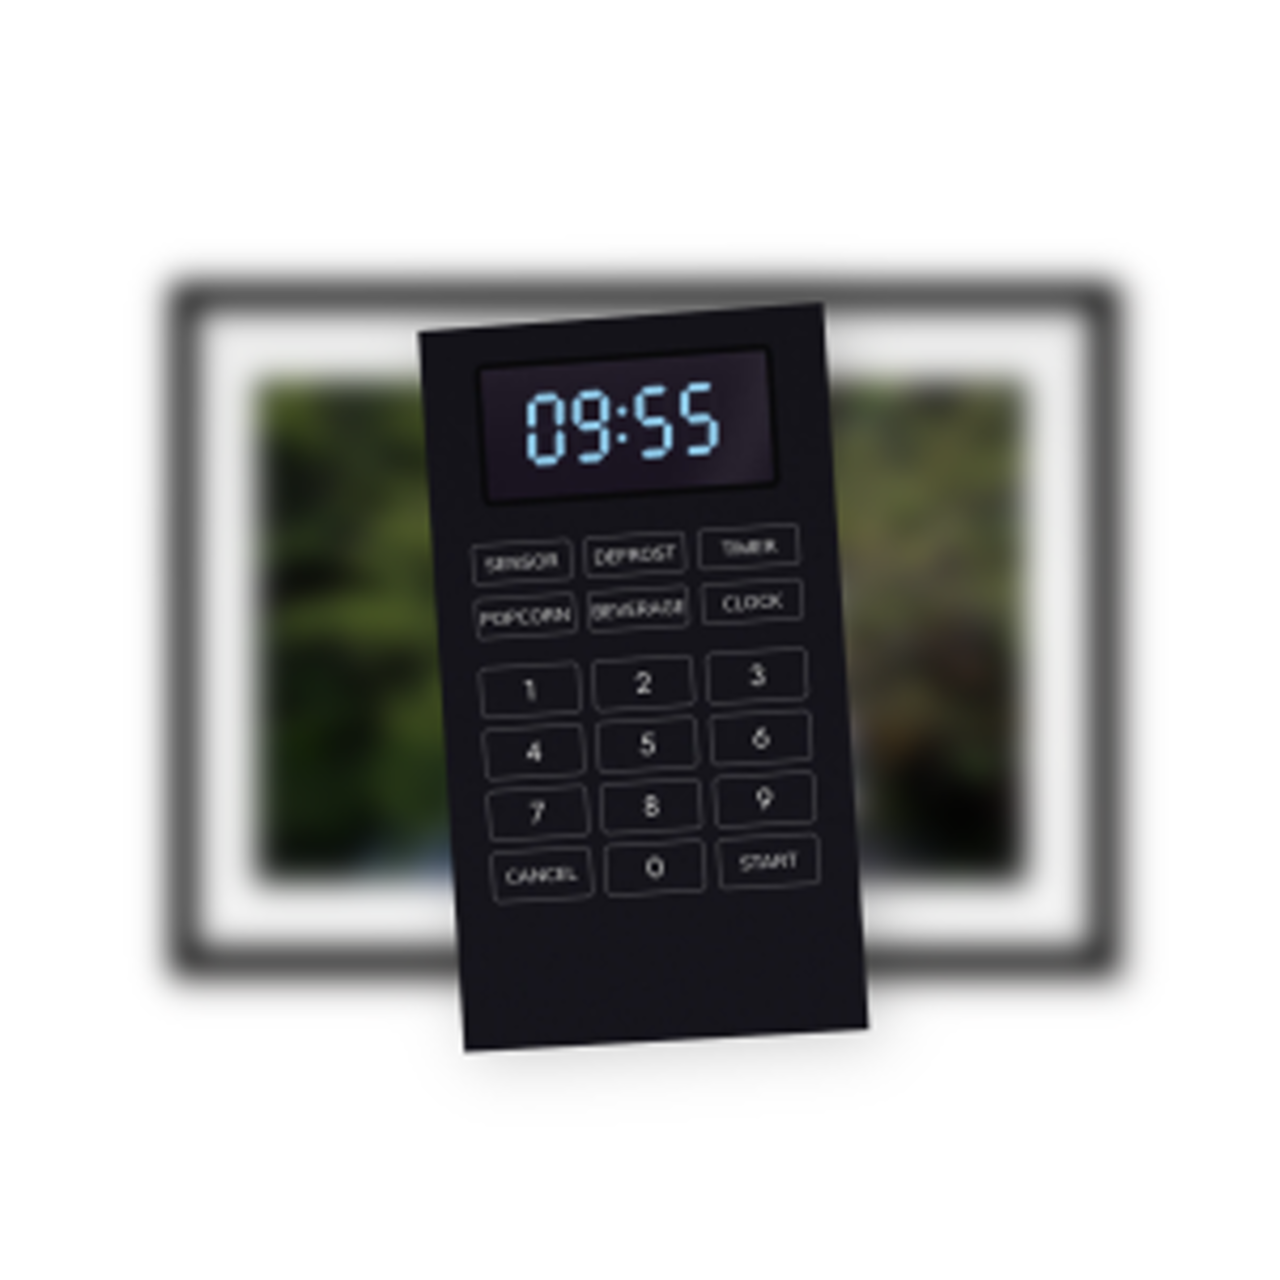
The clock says 9,55
